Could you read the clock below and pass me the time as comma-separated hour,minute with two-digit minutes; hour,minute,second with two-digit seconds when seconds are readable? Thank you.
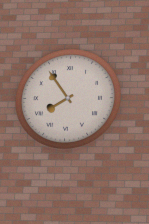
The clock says 7,54
